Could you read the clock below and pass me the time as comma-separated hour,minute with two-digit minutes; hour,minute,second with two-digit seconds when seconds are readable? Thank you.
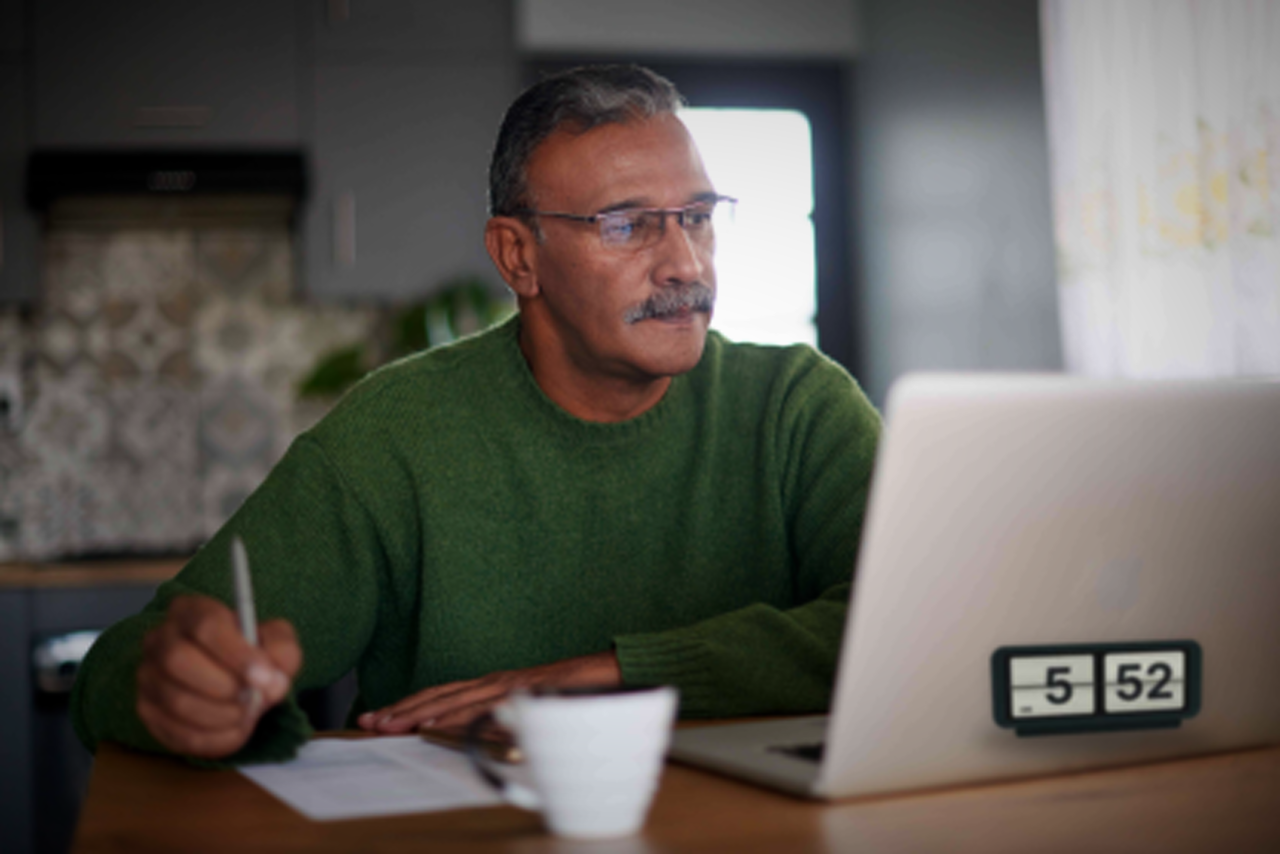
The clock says 5,52
